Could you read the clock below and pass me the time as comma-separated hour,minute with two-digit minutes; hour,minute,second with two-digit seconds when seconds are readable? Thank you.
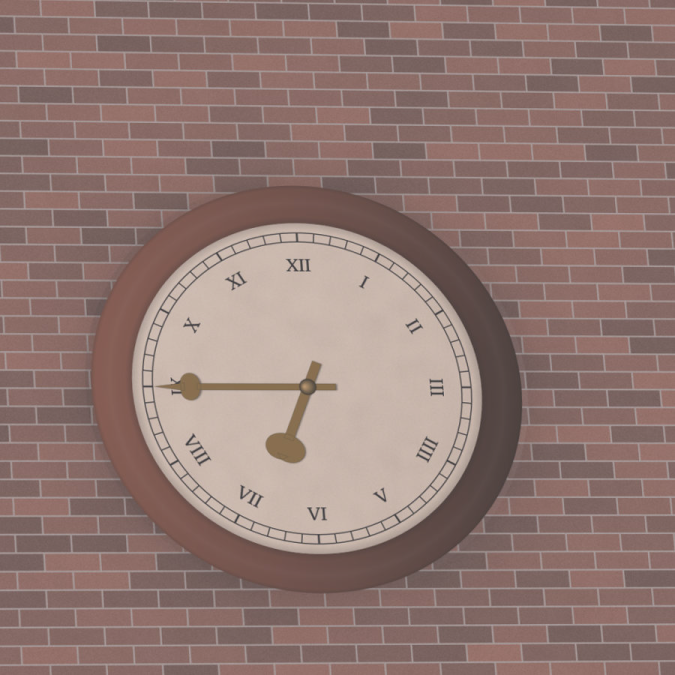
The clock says 6,45
